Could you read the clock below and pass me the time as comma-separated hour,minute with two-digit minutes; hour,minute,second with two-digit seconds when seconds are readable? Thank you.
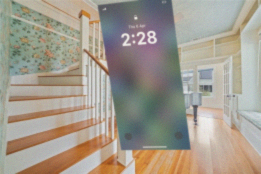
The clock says 2,28
